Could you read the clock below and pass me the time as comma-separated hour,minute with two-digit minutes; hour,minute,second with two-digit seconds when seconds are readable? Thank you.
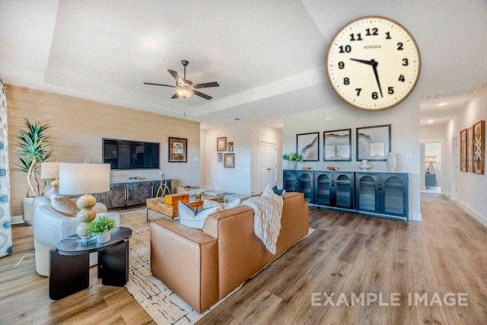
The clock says 9,28
